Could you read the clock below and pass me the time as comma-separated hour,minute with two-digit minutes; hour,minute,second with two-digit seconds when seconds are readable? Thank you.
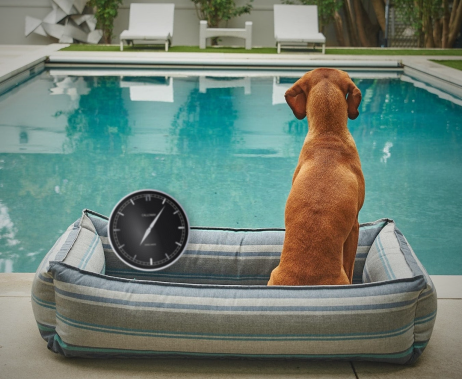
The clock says 7,06
